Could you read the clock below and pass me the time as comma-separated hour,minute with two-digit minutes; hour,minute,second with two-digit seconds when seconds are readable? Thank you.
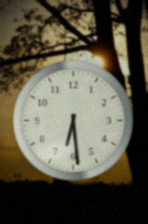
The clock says 6,29
